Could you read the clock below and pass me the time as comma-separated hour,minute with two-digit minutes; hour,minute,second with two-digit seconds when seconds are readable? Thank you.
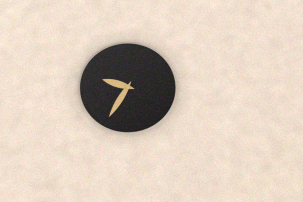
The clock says 9,35
